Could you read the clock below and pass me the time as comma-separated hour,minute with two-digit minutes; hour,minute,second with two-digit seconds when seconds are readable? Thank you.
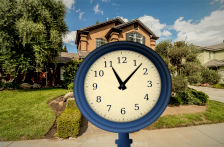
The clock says 11,07
